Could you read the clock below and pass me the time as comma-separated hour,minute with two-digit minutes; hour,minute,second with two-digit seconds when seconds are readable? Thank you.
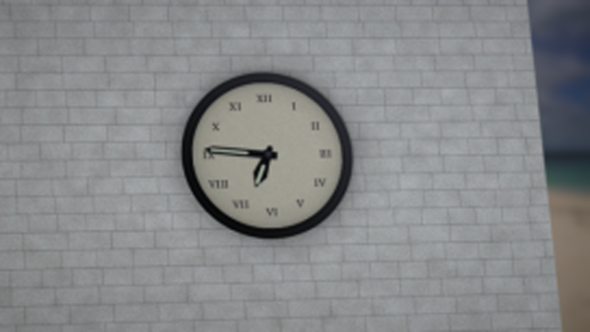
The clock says 6,46
